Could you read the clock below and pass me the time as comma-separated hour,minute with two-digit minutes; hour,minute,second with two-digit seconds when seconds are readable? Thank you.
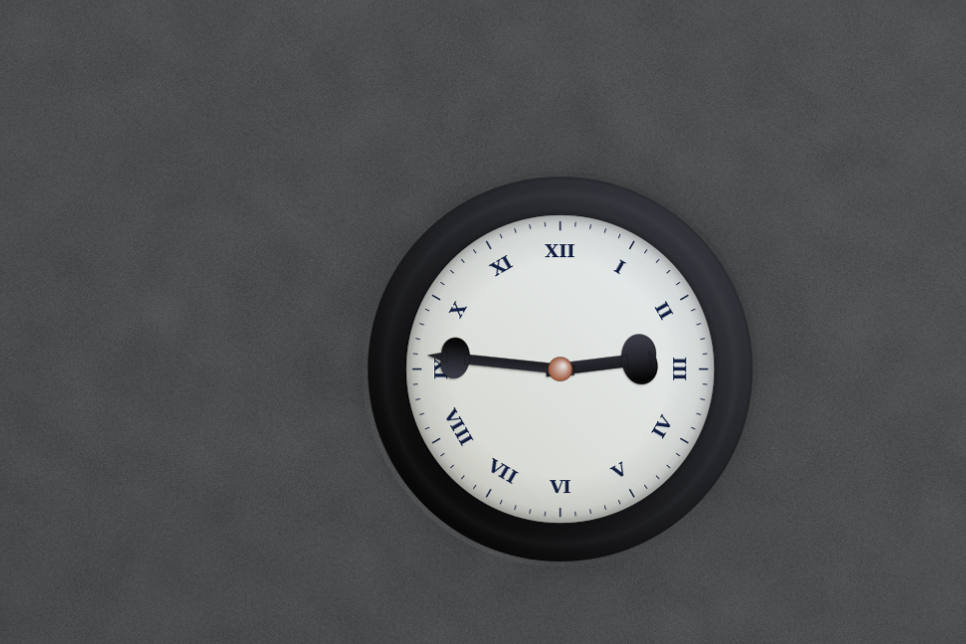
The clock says 2,46
